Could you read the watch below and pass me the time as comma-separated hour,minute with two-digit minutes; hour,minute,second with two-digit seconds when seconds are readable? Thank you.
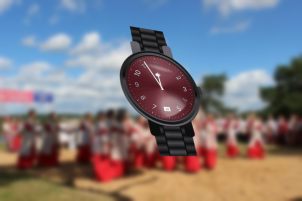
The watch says 11,56
